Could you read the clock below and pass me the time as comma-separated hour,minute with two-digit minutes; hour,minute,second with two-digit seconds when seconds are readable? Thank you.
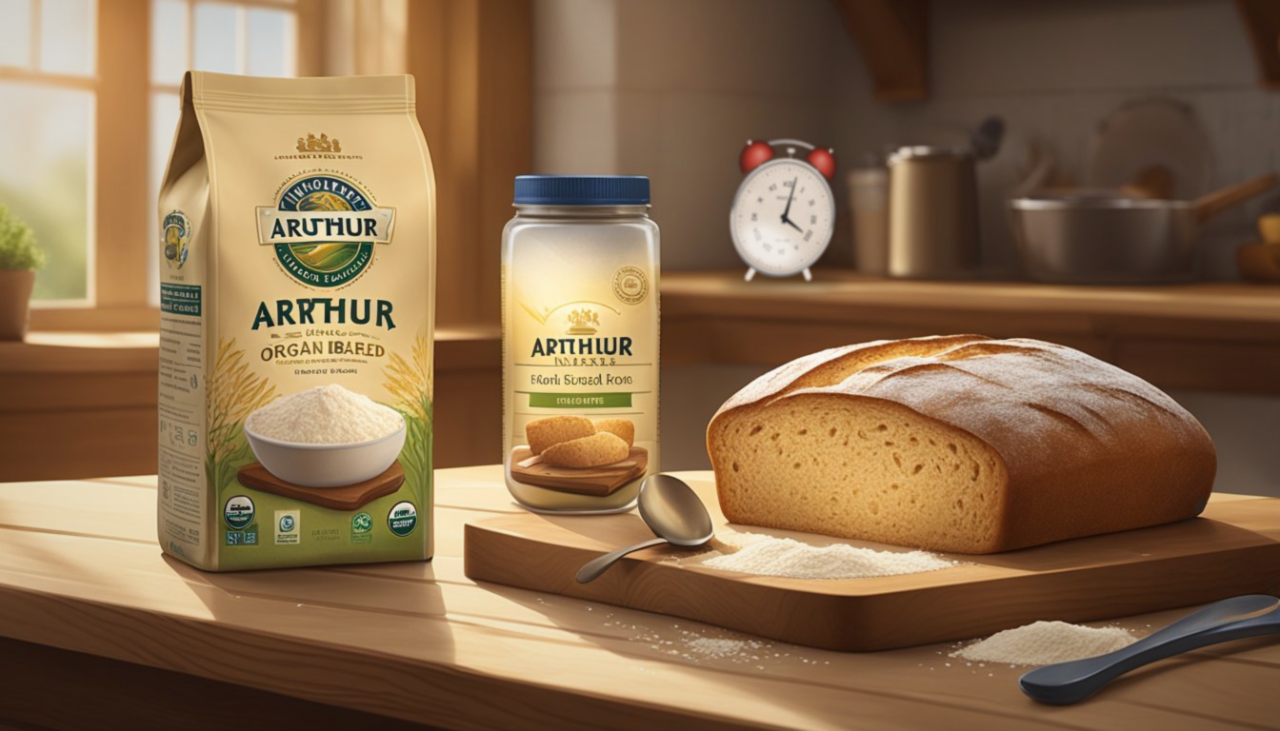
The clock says 4,02
